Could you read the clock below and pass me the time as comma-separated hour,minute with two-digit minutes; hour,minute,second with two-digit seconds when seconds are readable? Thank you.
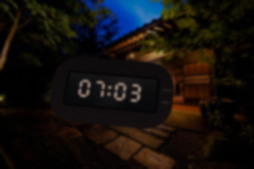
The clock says 7,03
